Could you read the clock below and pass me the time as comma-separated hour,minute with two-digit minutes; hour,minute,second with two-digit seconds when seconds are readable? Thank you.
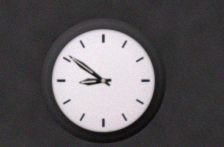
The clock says 8,51
